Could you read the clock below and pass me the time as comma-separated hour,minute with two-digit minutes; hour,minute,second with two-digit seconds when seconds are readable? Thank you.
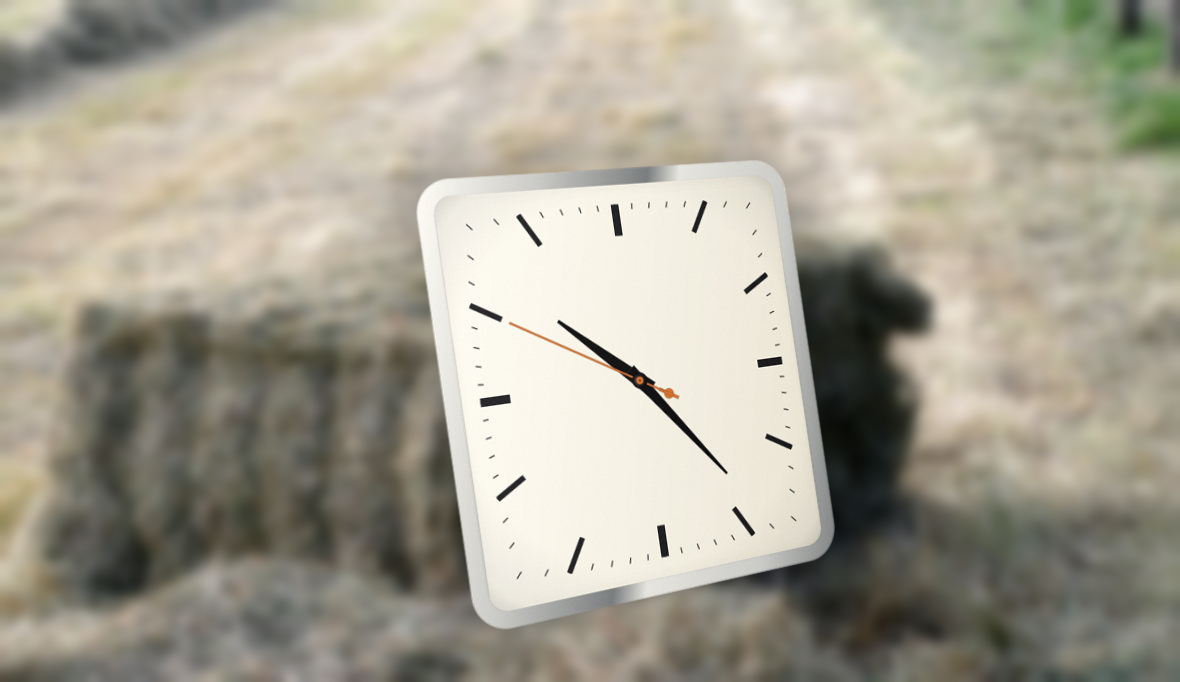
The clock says 10,23,50
